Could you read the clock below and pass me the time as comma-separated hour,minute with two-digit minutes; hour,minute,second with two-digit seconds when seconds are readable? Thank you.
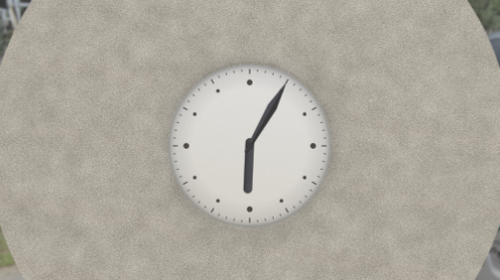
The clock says 6,05
